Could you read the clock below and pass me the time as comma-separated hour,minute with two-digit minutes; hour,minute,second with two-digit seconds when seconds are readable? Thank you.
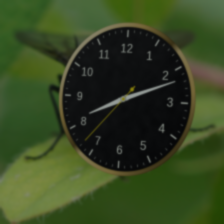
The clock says 8,11,37
